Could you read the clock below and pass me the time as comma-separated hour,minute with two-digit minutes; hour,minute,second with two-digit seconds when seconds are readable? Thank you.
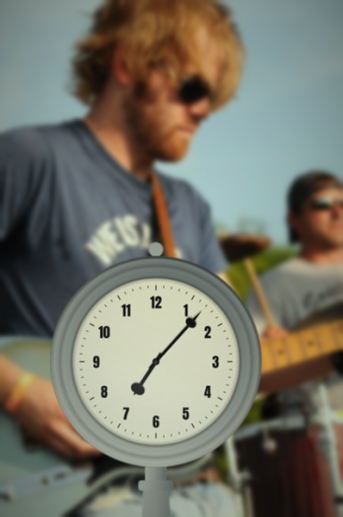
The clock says 7,07
